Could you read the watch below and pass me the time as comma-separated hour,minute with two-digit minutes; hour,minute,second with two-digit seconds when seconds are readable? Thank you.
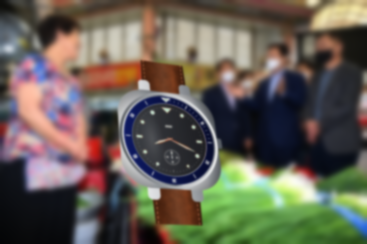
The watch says 8,19
